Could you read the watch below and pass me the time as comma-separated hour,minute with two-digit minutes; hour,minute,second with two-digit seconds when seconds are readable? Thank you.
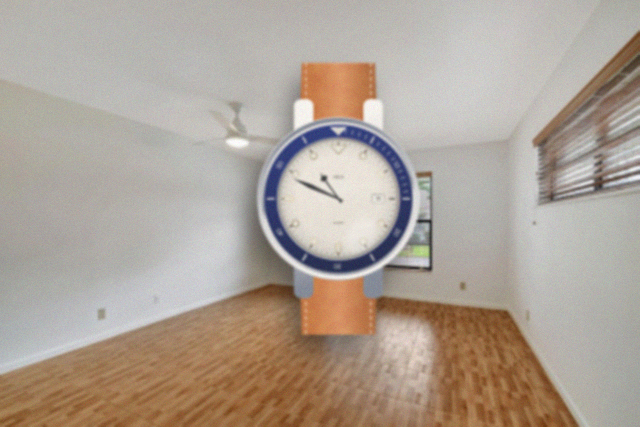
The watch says 10,49
